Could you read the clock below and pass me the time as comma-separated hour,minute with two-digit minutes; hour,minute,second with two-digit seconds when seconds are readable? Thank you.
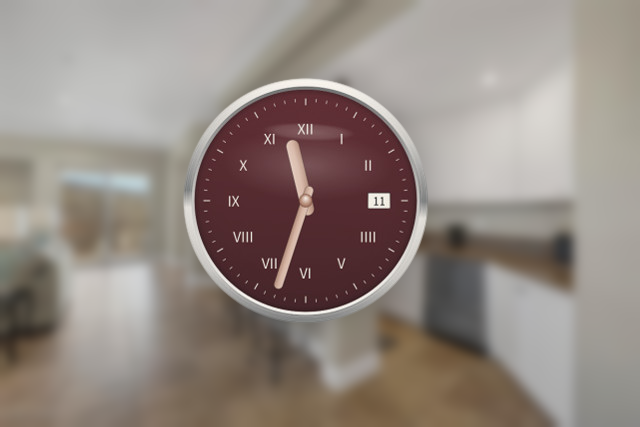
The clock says 11,33
